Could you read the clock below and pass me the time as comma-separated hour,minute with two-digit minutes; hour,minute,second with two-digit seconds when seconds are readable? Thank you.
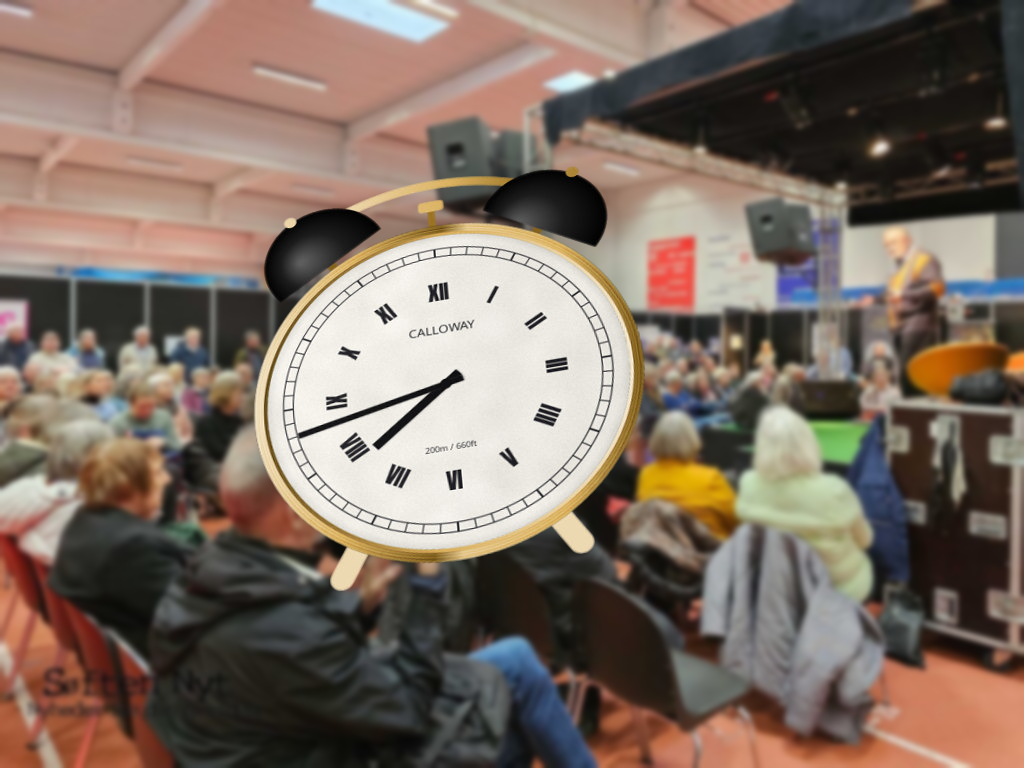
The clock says 7,43
